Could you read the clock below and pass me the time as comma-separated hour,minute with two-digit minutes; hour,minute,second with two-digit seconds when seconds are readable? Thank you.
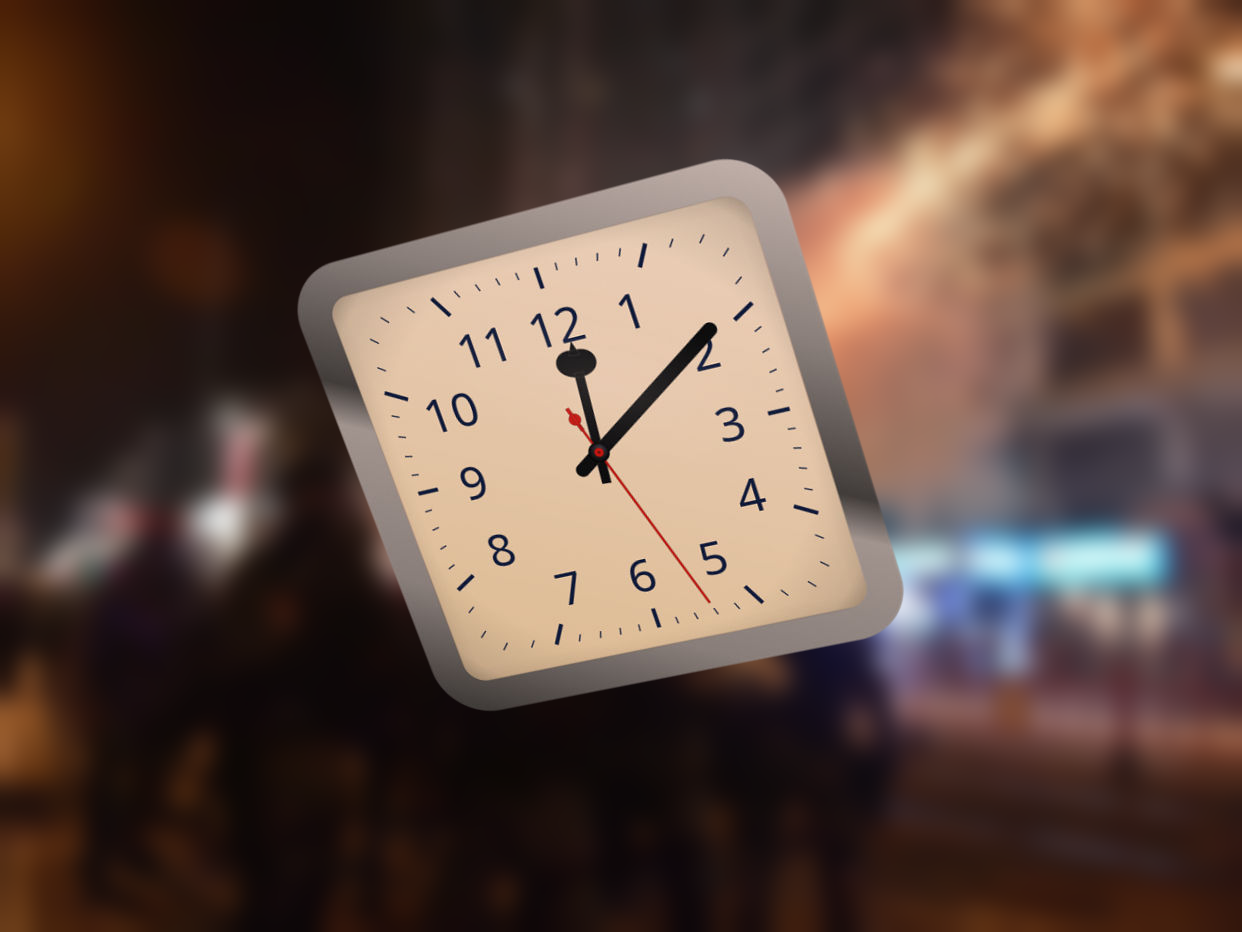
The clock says 12,09,27
